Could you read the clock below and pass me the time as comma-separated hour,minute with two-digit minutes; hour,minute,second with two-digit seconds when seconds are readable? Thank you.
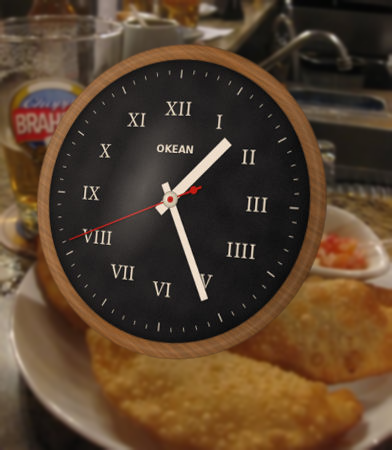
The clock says 1,25,41
